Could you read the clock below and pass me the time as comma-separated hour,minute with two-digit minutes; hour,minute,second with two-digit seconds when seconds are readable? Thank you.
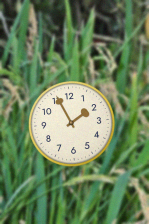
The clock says 1,56
